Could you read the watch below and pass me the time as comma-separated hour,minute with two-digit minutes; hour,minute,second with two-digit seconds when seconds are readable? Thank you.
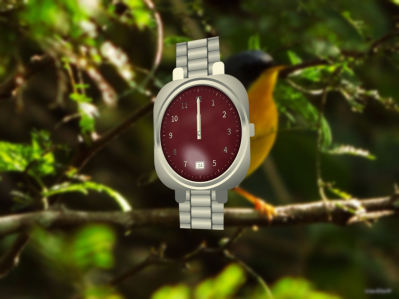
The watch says 12,00
